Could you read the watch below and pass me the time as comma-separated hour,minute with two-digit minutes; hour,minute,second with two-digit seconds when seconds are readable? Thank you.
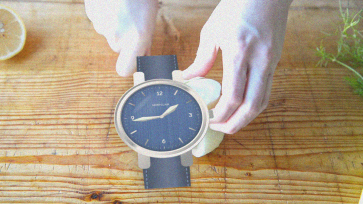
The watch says 1,44
